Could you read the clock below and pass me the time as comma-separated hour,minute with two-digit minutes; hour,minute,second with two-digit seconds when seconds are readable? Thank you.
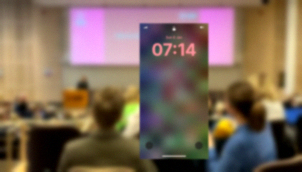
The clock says 7,14
